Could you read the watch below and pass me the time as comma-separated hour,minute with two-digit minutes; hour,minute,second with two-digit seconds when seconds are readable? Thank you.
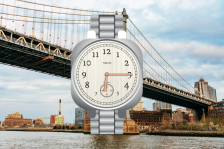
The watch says 6,15
